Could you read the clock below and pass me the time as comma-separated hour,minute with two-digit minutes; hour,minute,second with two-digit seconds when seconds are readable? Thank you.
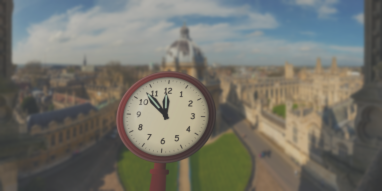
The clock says 11,53
